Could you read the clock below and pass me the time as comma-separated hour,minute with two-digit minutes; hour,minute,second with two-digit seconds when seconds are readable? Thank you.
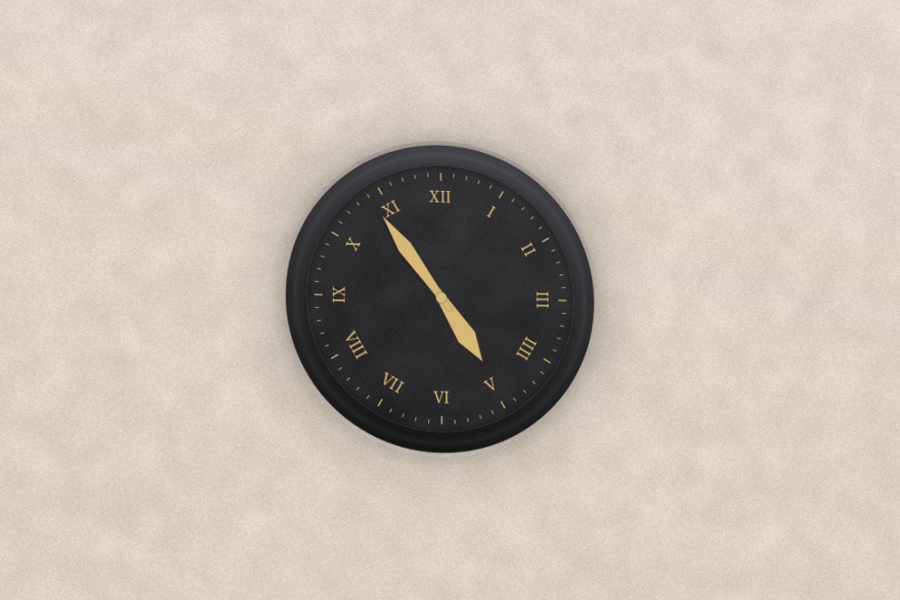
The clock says 4,54
